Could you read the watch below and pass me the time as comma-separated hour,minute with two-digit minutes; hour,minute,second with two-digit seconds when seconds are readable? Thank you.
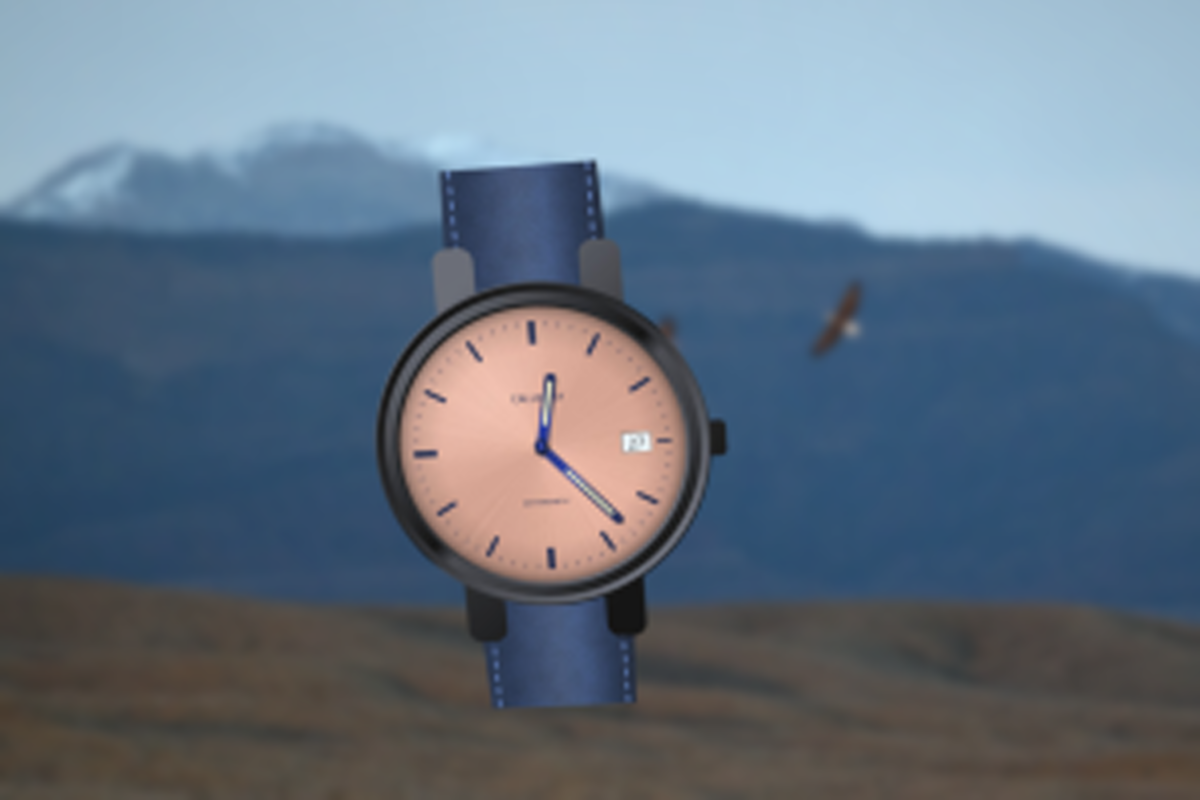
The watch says 12,23
